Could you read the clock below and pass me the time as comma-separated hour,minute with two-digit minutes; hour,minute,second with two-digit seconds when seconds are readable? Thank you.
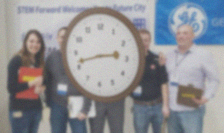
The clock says 2,42
